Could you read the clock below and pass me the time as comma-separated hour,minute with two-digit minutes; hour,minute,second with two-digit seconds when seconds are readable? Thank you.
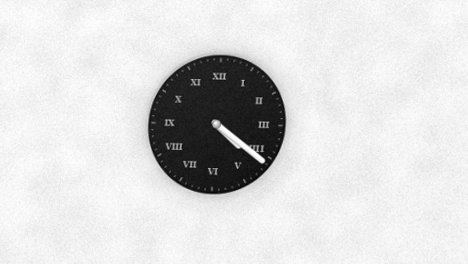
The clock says 4,21
